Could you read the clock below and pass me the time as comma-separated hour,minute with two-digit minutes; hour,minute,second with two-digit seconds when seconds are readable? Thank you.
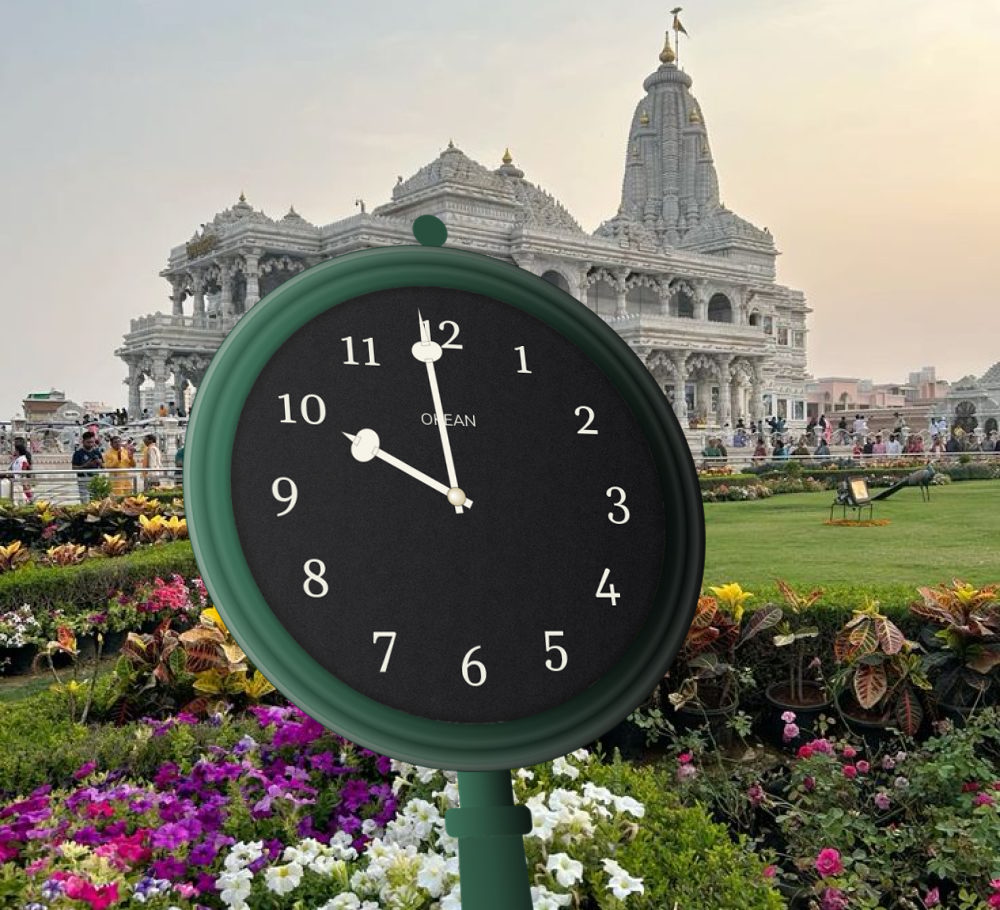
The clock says 9,59
